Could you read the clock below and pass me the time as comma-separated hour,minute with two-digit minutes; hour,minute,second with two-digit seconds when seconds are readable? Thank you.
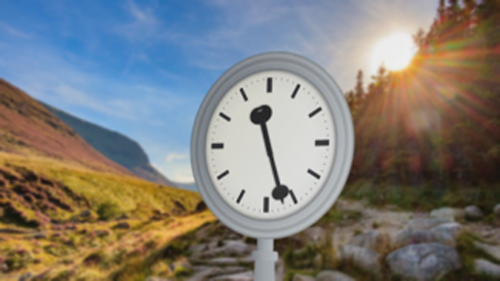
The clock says 11,27
